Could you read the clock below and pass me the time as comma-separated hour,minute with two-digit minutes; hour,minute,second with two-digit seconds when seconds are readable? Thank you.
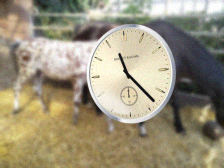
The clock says 11,23
